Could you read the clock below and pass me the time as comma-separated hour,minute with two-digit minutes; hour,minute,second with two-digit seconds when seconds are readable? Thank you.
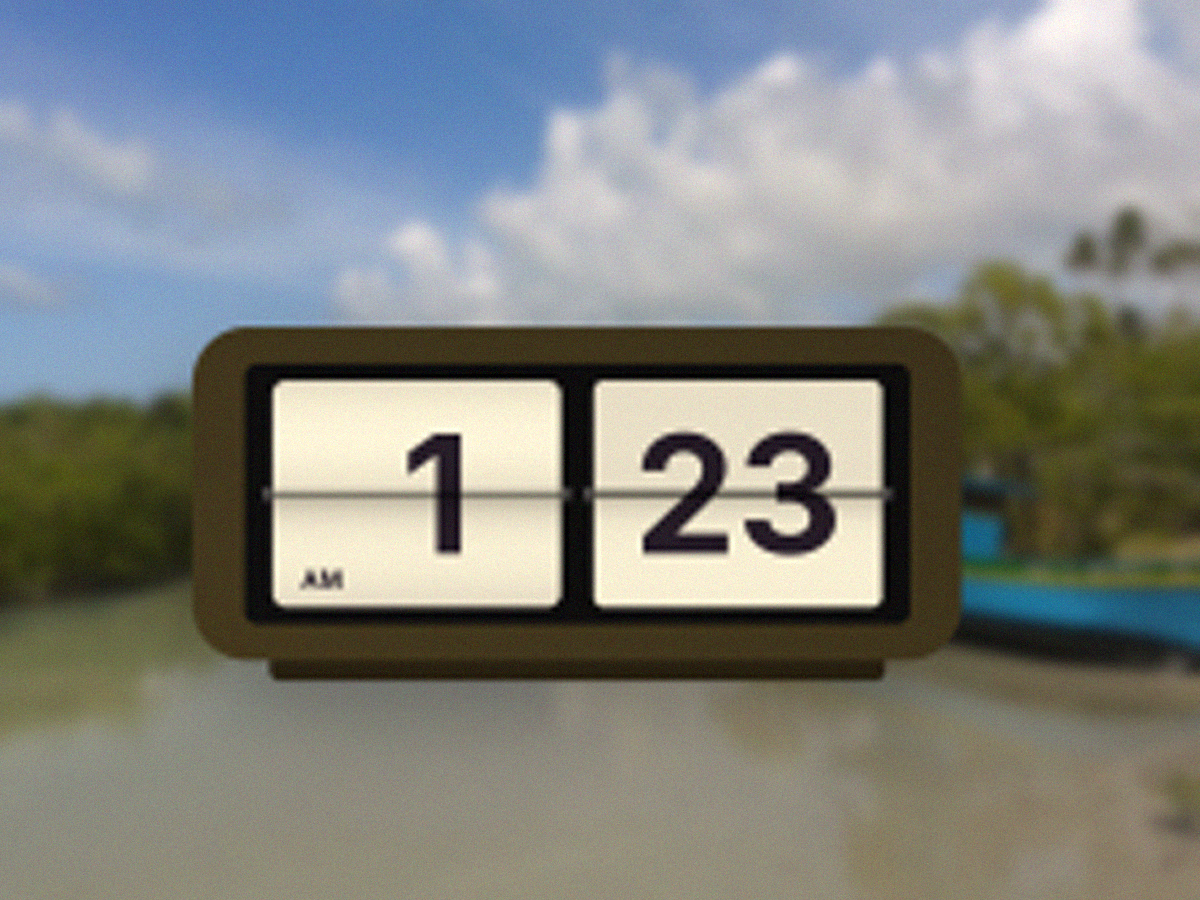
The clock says 1,23
